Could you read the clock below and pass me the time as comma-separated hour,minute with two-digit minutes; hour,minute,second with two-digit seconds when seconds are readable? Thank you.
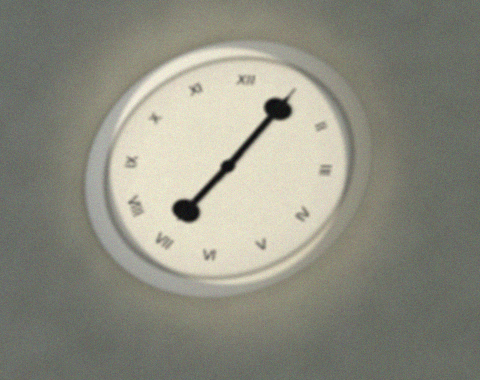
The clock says 7,05
